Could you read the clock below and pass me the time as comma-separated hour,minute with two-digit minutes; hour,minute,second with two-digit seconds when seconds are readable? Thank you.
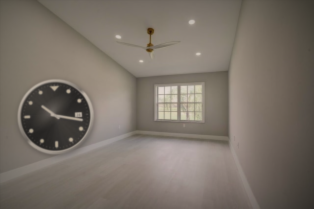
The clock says 10,17
